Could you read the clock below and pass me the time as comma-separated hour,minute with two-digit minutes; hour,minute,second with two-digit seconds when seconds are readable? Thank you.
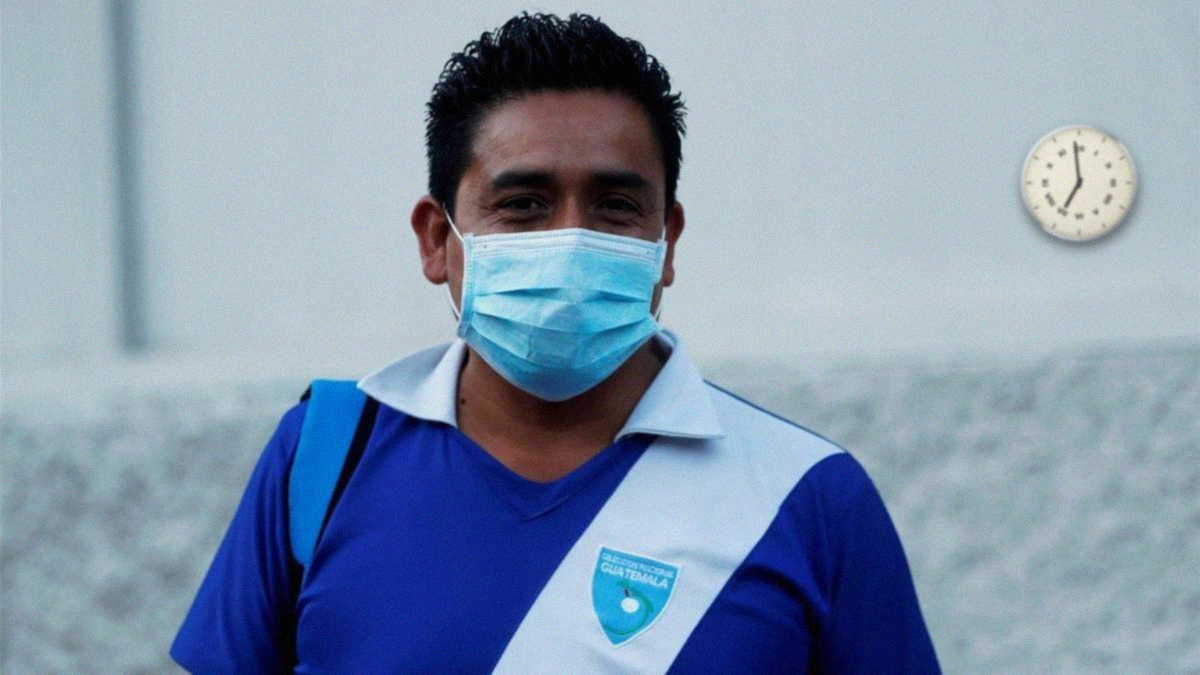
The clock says 6,59
